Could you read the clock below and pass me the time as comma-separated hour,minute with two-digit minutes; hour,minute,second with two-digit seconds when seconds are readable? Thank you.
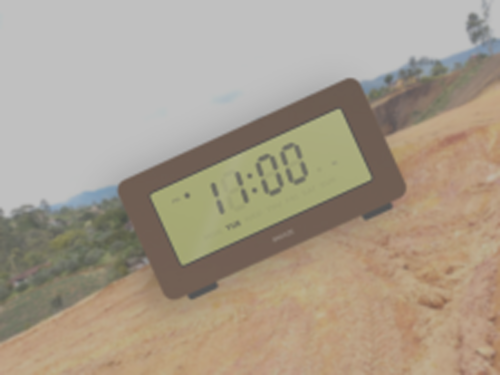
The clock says 11,00
